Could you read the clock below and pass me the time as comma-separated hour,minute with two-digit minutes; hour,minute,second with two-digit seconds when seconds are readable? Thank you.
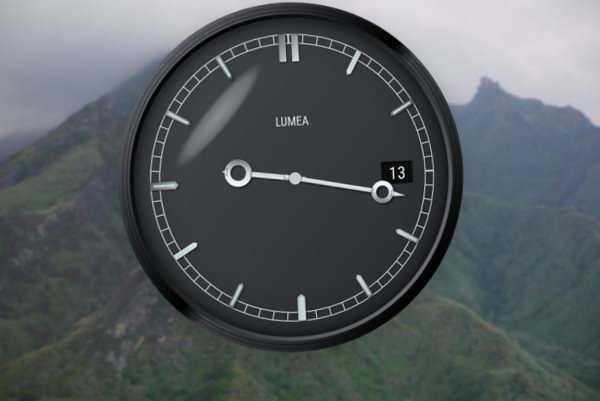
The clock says 9,17
